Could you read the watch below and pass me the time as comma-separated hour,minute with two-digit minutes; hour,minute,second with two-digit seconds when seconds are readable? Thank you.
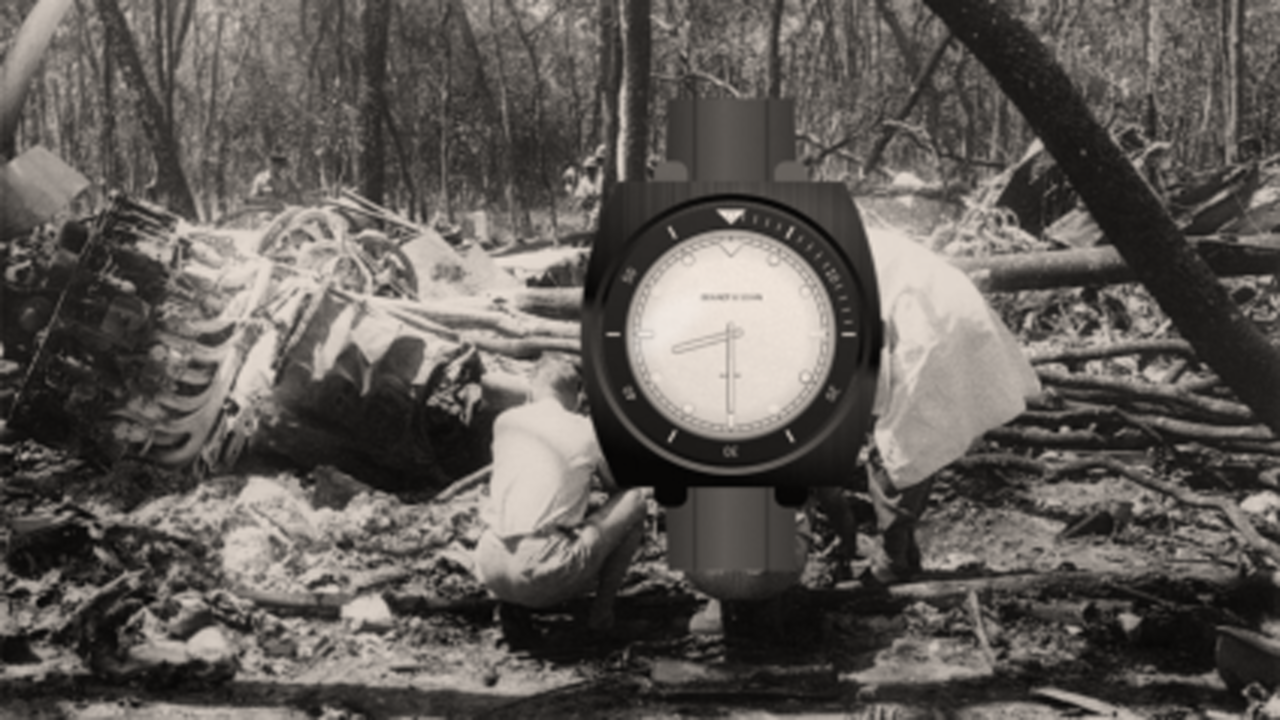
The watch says 8,30
